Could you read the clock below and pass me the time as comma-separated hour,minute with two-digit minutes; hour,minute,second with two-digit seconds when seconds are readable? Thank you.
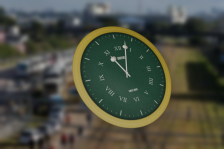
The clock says 11,03
